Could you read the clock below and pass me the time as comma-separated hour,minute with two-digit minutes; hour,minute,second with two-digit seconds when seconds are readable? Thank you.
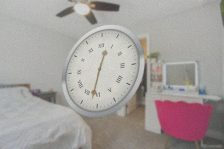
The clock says 12,32
